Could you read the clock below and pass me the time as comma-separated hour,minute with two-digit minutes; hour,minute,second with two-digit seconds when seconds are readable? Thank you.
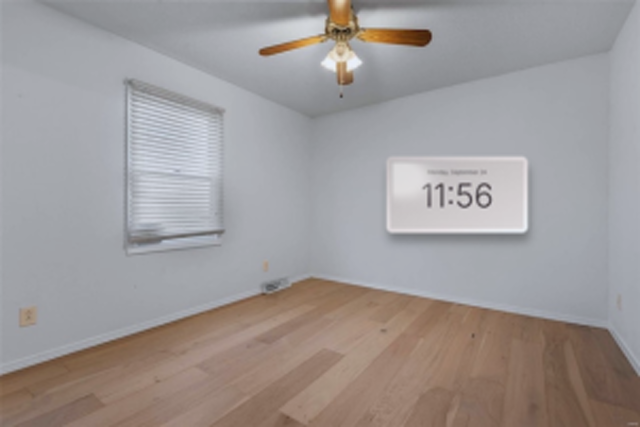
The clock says 11,56
